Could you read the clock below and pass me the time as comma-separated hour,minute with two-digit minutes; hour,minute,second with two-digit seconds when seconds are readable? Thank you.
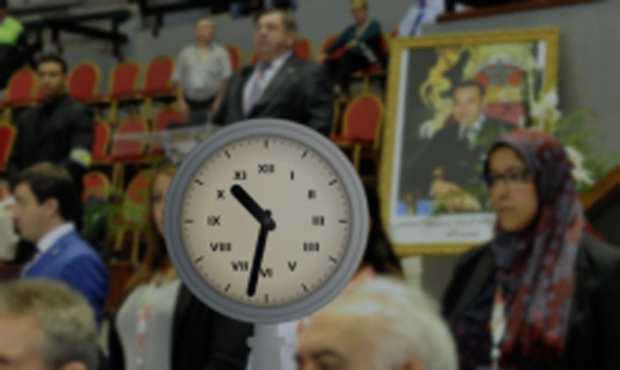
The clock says 10,32
